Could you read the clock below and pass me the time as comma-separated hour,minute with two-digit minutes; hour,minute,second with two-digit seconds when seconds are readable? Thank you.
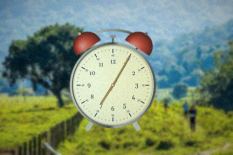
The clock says 7,05
